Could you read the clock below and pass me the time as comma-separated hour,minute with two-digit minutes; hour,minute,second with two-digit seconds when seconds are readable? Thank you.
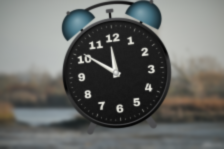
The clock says 11,51
